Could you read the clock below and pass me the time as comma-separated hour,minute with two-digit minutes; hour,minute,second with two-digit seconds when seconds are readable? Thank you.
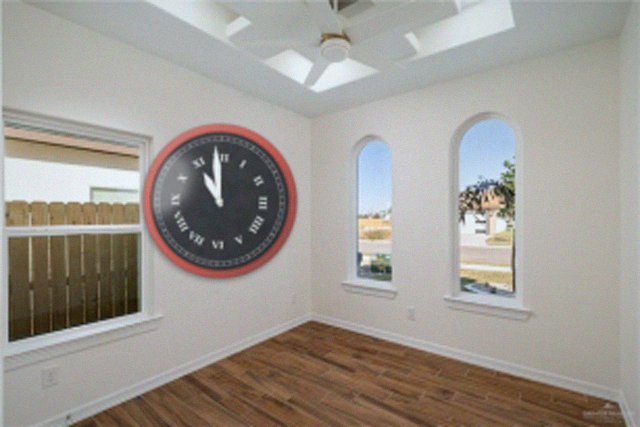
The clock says 10,59
